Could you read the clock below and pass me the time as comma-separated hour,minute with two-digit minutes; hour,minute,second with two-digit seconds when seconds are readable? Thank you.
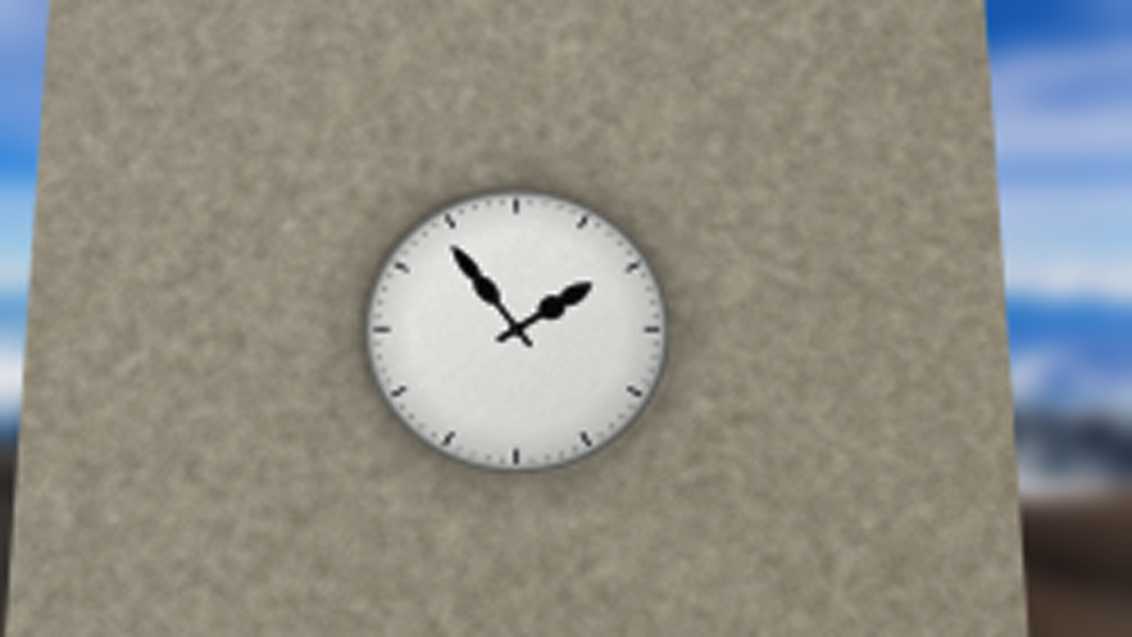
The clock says 1,54
